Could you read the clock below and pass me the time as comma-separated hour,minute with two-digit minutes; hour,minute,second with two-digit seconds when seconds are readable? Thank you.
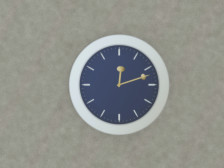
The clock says 12,12
